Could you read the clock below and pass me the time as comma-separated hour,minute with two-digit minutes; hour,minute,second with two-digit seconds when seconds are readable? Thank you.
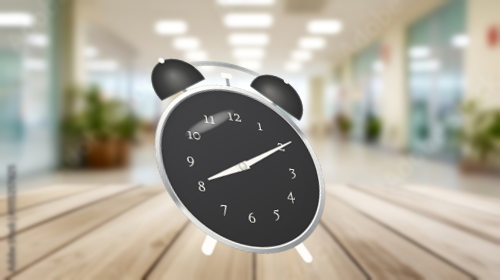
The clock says 8,10
